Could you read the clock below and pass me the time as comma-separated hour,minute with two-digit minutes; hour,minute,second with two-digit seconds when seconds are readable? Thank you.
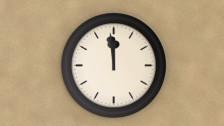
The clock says 11,59
